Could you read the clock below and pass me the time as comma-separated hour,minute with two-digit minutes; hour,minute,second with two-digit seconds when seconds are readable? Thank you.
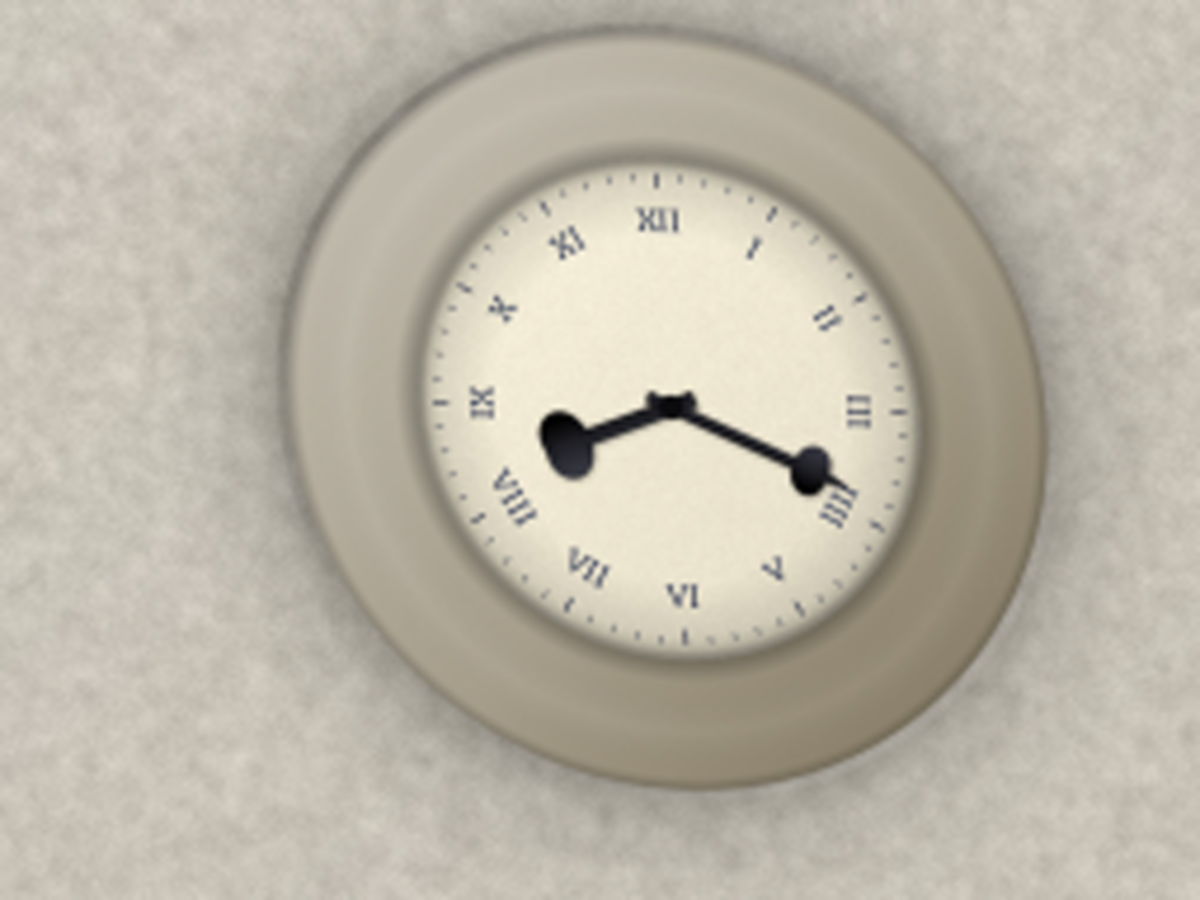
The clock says 8,19
